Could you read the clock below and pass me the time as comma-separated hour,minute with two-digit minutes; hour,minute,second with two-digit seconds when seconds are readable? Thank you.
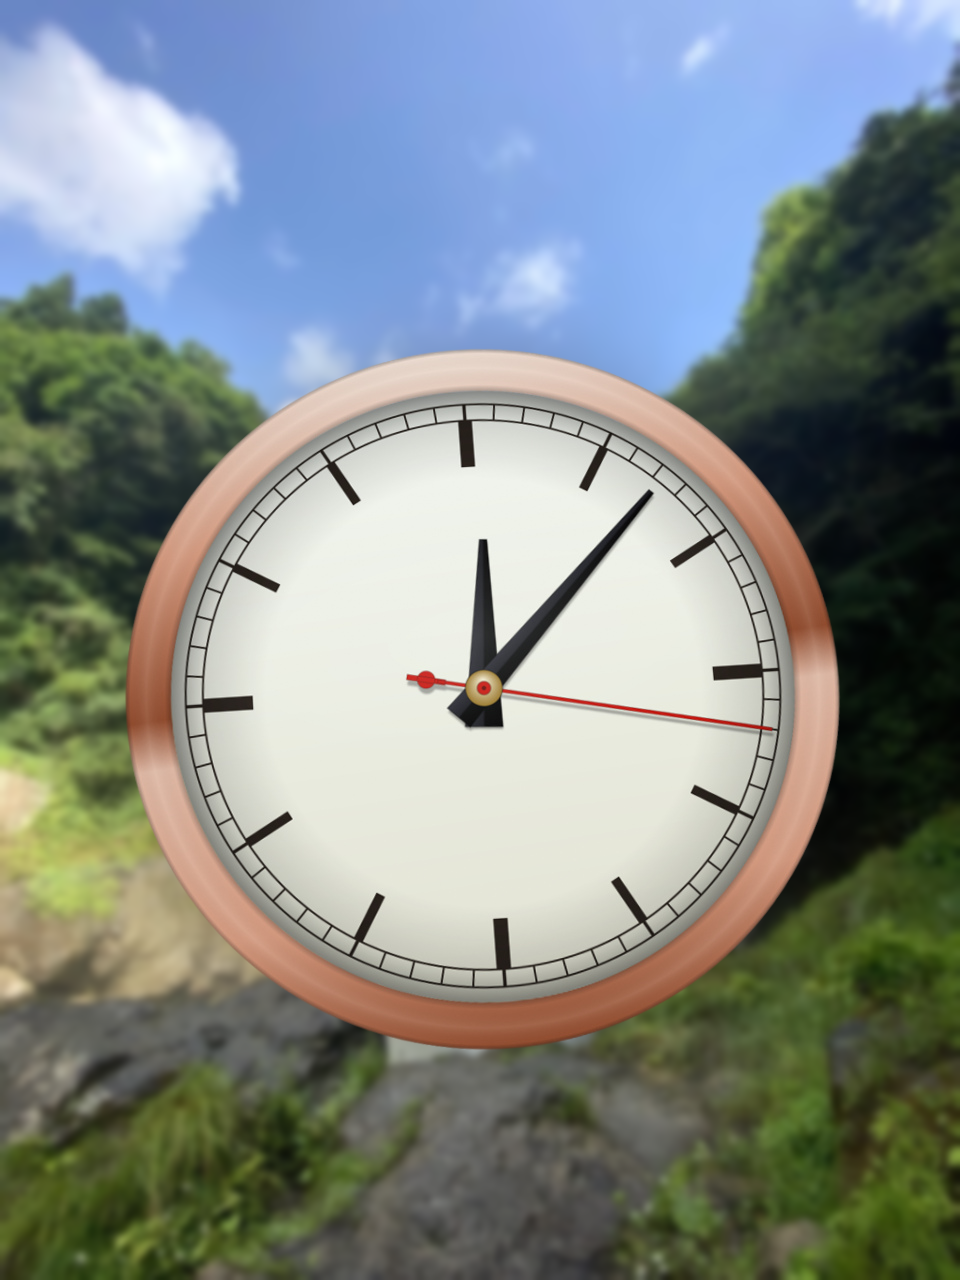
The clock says 12,07,17
